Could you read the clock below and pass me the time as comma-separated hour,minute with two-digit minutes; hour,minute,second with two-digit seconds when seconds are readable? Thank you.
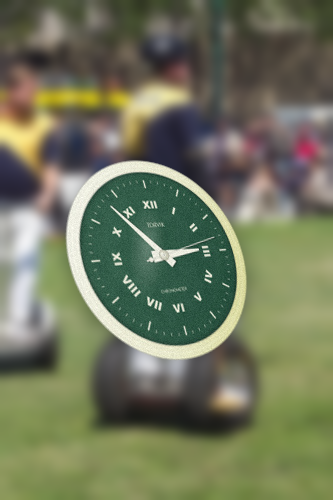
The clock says 2,53,13
